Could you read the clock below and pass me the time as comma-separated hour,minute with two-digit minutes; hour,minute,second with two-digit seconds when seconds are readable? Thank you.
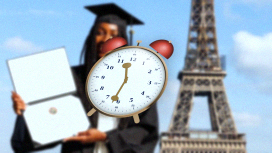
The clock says 11,32
